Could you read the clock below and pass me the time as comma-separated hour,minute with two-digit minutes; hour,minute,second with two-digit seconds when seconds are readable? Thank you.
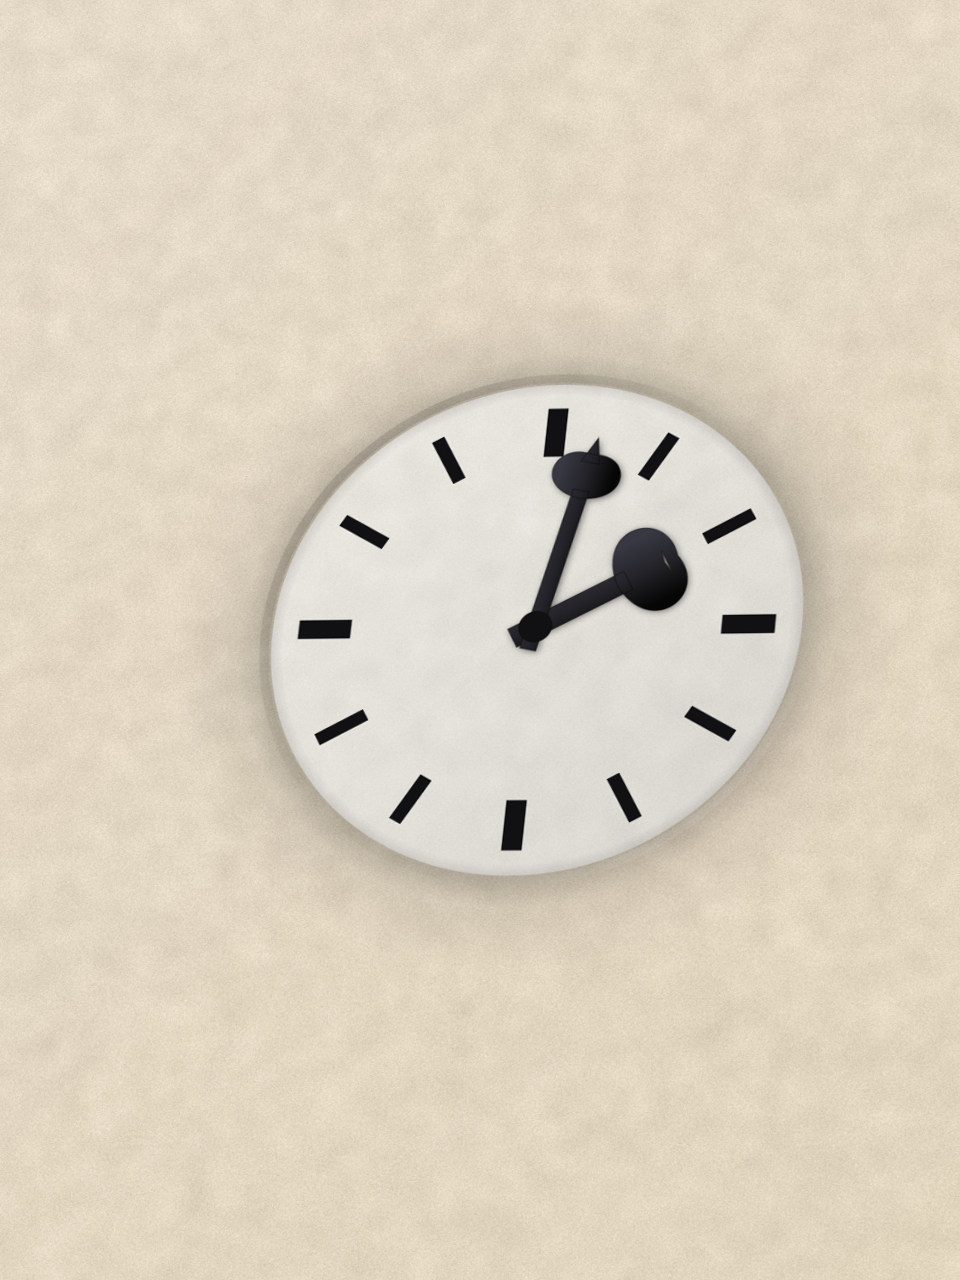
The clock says 2,02
